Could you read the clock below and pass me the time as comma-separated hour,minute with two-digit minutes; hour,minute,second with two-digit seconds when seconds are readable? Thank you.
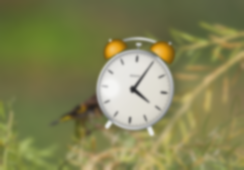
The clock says 4,05
